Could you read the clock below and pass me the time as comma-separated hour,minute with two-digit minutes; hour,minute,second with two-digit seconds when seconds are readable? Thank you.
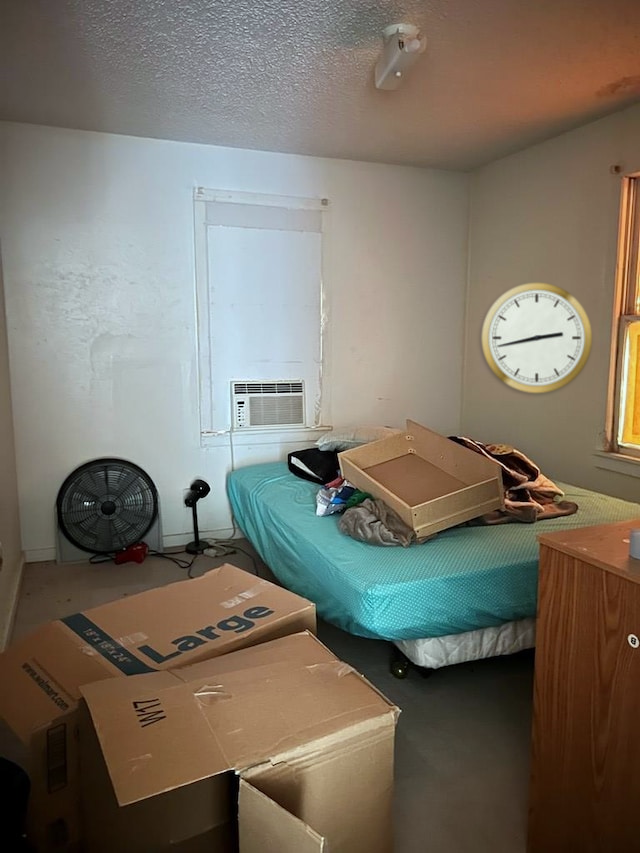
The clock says 2,43
